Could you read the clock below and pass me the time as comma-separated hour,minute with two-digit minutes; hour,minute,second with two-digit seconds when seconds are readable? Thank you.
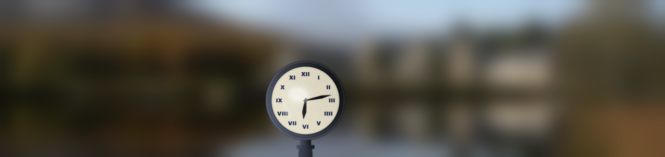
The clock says 6,13
